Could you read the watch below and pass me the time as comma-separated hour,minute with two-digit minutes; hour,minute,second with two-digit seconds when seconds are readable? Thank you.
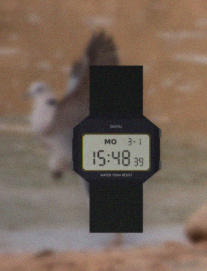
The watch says 15,48
